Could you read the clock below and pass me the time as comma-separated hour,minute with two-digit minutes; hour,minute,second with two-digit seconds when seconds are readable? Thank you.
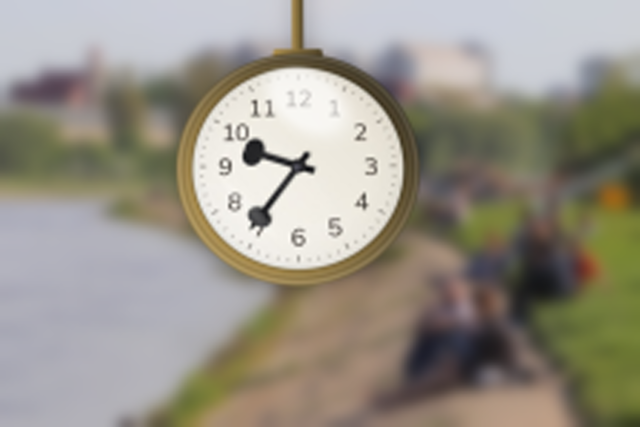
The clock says 9,36
